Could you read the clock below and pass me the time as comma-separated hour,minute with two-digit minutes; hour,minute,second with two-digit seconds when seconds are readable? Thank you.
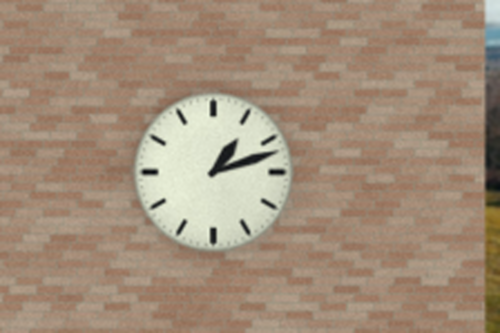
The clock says 1,12
